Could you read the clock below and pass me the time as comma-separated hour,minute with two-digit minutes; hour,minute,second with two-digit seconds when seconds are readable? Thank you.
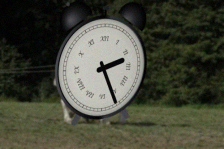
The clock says 2,26
